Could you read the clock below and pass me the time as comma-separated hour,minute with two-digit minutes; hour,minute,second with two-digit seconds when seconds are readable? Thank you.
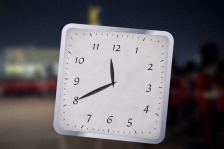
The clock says 11,40
